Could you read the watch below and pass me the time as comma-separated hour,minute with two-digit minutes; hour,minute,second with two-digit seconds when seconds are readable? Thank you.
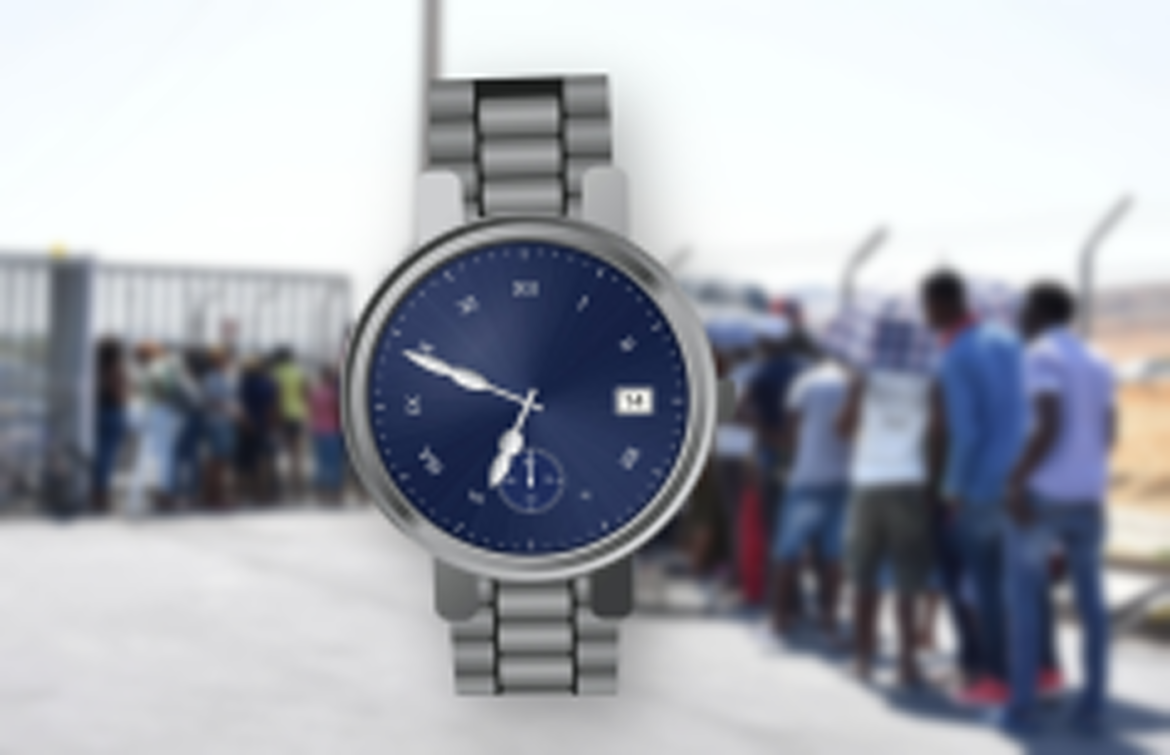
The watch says 6,49
